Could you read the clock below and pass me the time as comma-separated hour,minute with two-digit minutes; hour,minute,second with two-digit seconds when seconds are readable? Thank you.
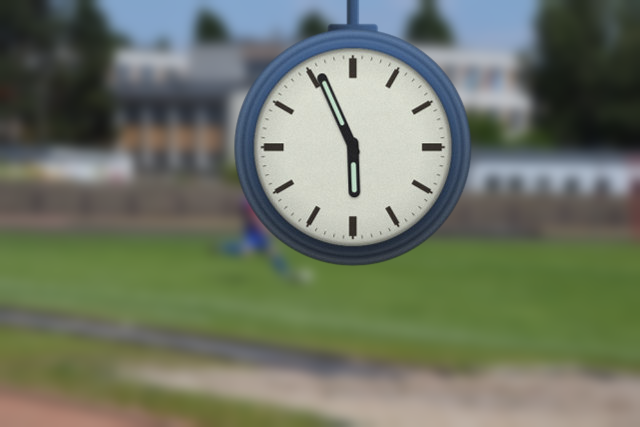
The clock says 5,56
